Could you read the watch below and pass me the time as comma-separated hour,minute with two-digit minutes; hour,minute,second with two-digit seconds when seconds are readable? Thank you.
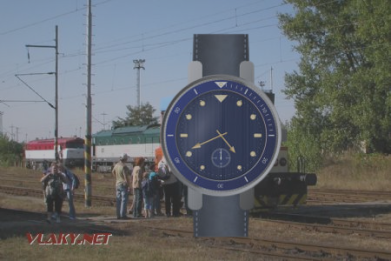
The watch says 4,41
